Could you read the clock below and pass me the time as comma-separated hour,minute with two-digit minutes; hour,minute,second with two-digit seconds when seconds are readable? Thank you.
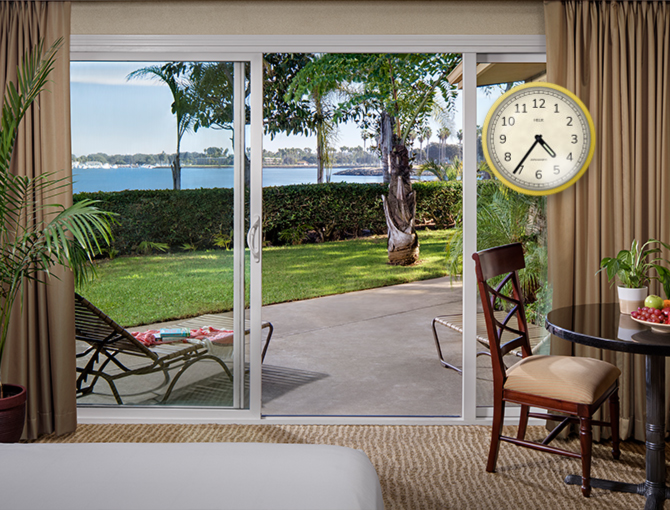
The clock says 4,36
